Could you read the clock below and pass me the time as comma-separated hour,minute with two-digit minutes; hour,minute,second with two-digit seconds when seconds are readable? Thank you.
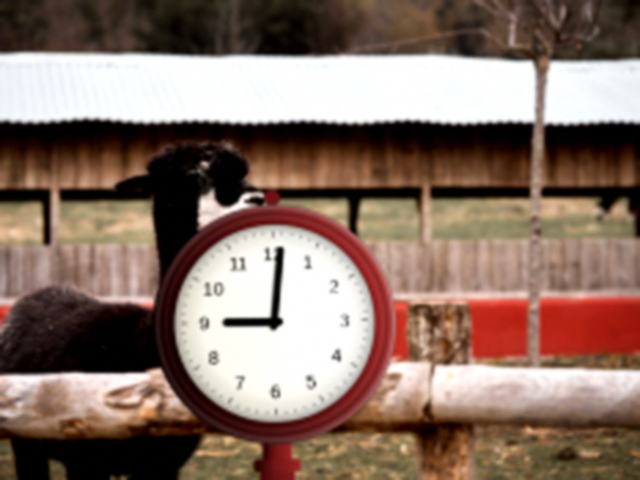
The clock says 9,01
